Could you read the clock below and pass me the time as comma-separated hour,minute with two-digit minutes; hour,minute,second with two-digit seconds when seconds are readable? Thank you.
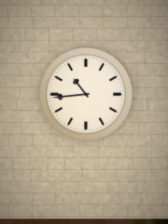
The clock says 10,44
